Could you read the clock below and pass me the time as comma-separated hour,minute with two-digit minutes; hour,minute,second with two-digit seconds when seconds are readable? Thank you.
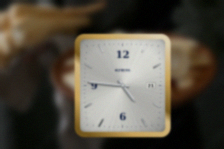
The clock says 4,46
